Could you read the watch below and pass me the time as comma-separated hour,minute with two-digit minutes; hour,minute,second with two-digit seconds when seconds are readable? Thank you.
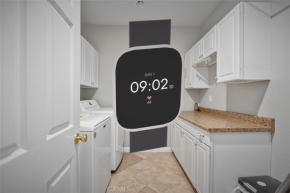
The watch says 9,02
